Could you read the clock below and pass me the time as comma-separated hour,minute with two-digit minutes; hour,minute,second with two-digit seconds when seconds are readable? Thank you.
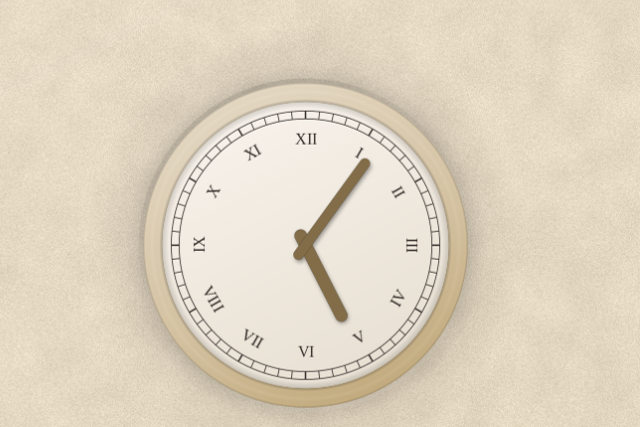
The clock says 5,06
